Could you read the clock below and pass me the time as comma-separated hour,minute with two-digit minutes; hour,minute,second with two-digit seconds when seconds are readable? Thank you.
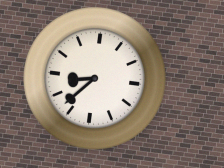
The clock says 8,37
